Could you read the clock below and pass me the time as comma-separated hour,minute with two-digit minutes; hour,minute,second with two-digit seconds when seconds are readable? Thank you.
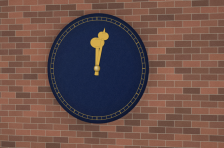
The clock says 12,02
